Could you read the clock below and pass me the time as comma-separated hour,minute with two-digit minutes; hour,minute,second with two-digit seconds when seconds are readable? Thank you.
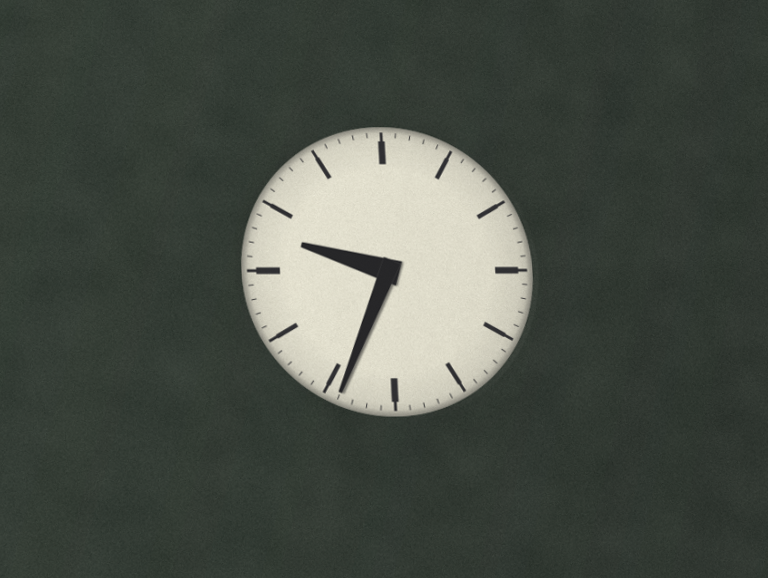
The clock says 9,34
